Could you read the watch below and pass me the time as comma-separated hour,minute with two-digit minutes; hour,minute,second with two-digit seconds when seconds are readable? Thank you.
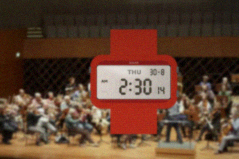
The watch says 2,30
